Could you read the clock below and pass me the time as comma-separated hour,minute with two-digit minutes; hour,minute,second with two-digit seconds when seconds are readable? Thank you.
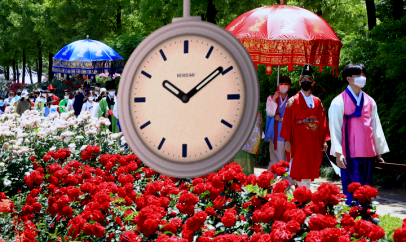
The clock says 10,09
